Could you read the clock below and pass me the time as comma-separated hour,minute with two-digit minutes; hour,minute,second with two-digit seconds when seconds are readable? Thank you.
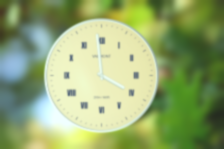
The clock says 3,59
